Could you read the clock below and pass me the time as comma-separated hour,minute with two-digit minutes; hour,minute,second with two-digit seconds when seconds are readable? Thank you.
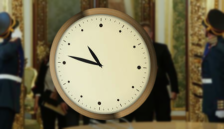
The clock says 10,47
